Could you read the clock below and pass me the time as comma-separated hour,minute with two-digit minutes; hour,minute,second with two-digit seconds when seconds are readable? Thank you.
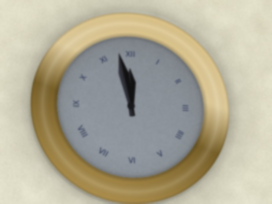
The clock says 11,58
